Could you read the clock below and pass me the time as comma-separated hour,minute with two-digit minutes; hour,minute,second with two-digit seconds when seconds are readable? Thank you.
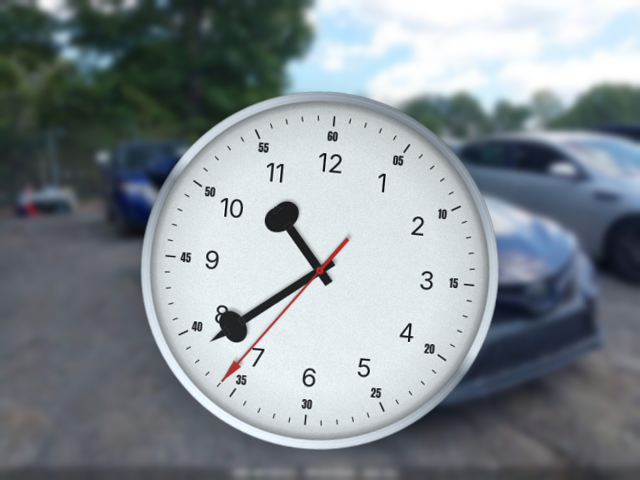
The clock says 10,38,36
